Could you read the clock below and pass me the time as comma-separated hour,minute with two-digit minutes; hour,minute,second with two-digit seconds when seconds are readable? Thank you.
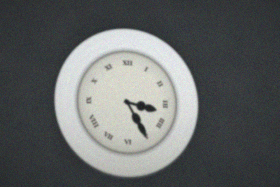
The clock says 3,25
